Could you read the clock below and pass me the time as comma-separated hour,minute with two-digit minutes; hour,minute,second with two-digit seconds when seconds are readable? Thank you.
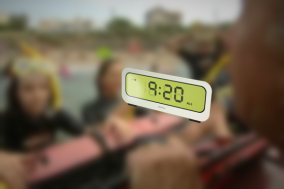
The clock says 9,20
